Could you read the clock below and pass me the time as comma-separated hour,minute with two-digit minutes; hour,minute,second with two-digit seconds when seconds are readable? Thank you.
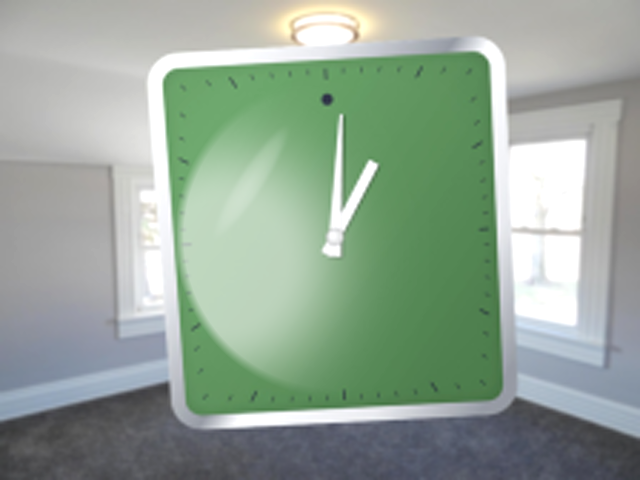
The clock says 1,01
